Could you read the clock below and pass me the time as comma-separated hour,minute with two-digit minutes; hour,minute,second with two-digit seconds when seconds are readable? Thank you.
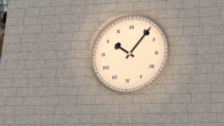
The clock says 10,06
